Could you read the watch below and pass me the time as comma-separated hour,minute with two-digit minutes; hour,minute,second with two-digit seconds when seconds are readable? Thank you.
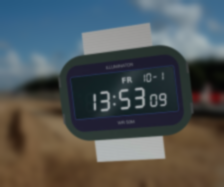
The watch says 13,53,09
